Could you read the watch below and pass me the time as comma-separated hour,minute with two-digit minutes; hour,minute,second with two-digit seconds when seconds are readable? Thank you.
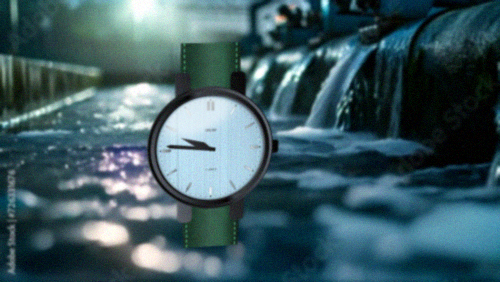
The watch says 9,46
